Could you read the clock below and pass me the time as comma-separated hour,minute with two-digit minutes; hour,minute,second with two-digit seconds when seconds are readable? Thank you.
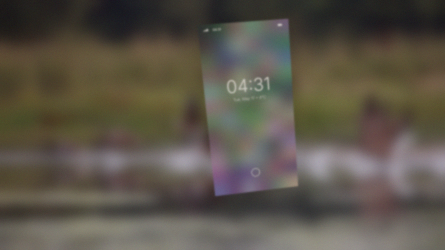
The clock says 4,31
